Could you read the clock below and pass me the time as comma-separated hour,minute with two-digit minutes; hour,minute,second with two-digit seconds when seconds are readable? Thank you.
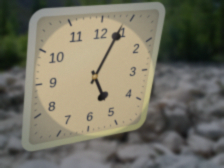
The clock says 5,04
